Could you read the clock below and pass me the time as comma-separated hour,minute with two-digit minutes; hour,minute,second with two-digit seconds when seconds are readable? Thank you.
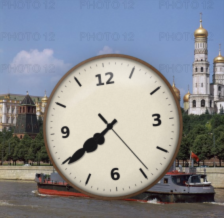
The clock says 7,39,24
